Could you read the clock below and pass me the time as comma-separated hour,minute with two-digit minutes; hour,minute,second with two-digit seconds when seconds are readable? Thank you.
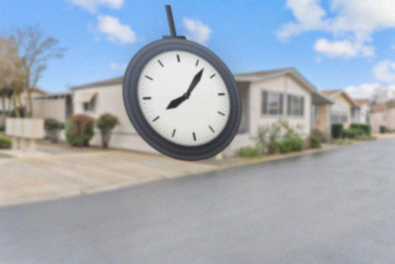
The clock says 8,07
